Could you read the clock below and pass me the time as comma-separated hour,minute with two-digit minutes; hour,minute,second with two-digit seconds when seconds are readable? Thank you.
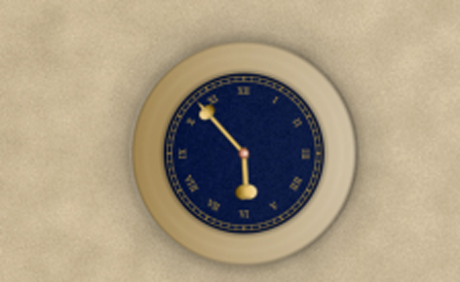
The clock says 5,53
